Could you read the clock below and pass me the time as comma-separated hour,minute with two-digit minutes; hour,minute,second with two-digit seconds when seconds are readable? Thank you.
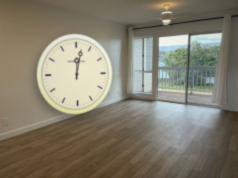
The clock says 12,02
